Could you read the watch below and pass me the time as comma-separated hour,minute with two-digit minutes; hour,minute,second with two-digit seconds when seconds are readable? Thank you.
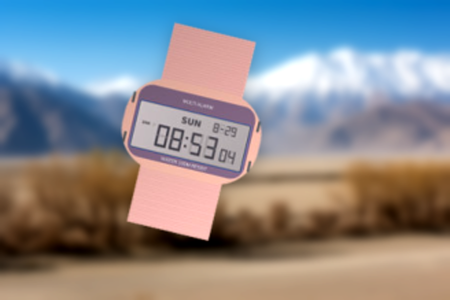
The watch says 8,53,04
